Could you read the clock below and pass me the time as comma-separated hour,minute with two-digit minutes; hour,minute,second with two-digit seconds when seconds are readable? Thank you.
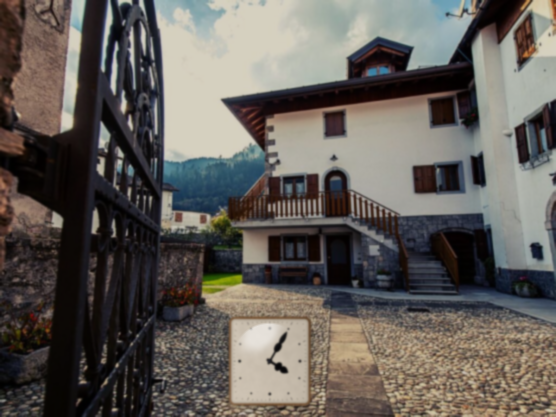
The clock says 4,05
